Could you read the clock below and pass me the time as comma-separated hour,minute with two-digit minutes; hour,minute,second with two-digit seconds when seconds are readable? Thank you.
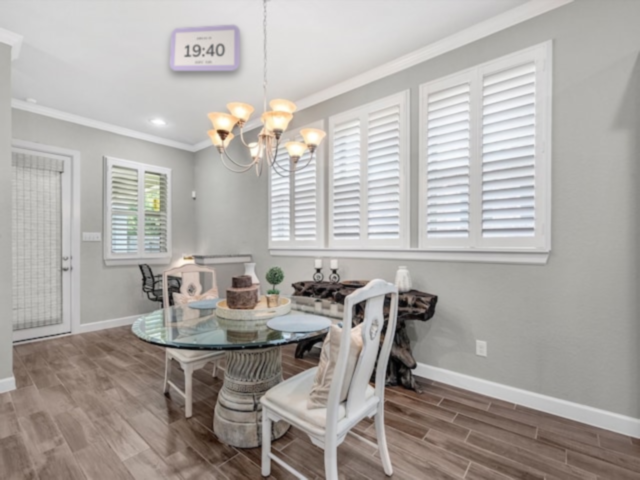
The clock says 19,40
